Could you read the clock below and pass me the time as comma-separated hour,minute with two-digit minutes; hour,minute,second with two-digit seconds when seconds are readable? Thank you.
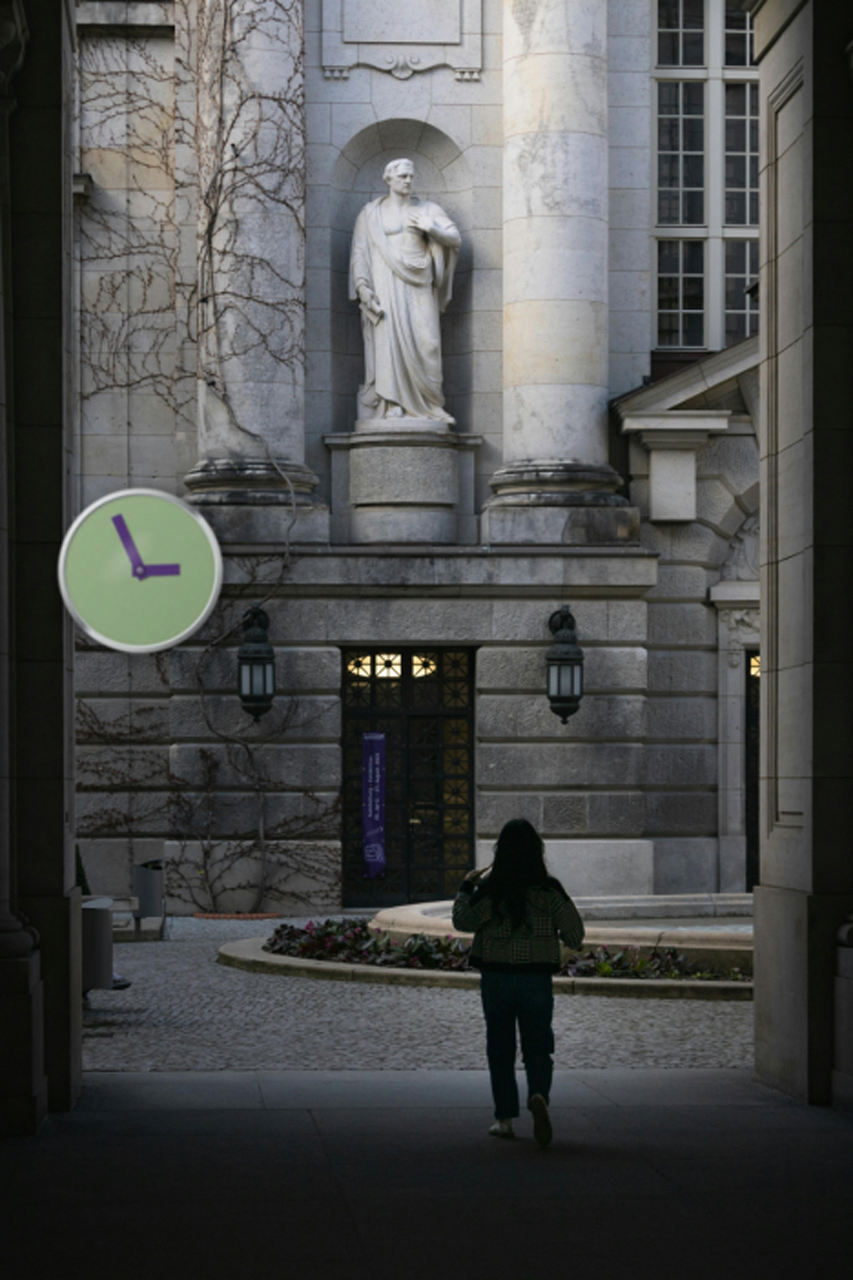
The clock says 2,56
